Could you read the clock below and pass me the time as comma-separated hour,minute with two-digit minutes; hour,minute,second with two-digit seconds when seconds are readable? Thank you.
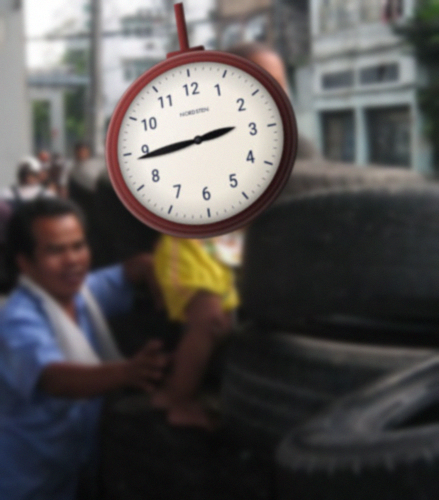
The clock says 2,44
